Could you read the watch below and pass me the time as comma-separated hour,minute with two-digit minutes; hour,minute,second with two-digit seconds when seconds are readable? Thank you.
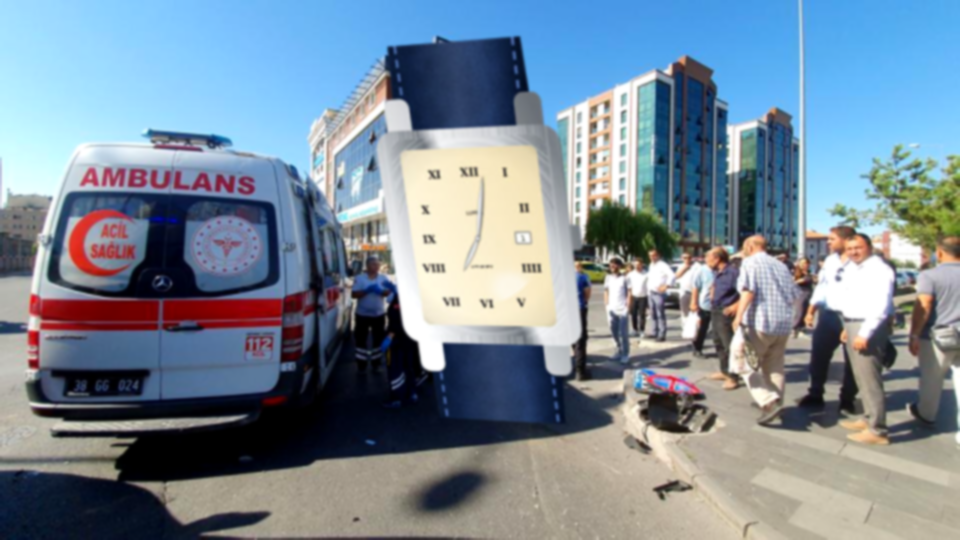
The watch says 7,02
